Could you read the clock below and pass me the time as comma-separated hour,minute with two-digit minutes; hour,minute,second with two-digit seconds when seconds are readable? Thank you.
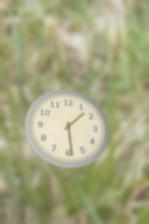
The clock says 1,29
